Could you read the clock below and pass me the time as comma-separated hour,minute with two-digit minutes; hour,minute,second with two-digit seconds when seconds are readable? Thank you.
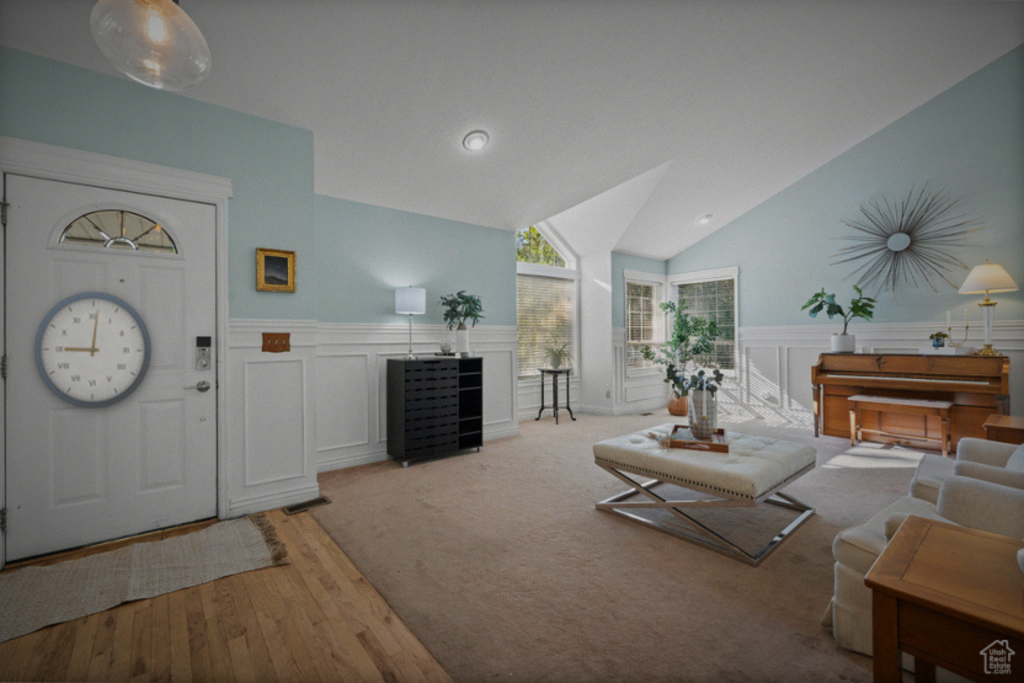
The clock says 9,01
